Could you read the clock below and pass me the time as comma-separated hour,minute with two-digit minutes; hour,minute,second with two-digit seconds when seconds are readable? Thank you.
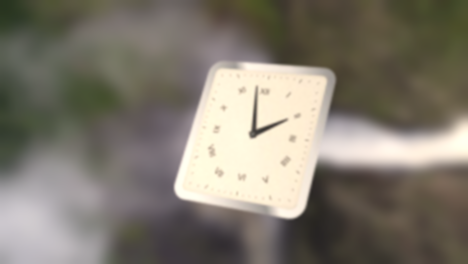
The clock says 1,58
